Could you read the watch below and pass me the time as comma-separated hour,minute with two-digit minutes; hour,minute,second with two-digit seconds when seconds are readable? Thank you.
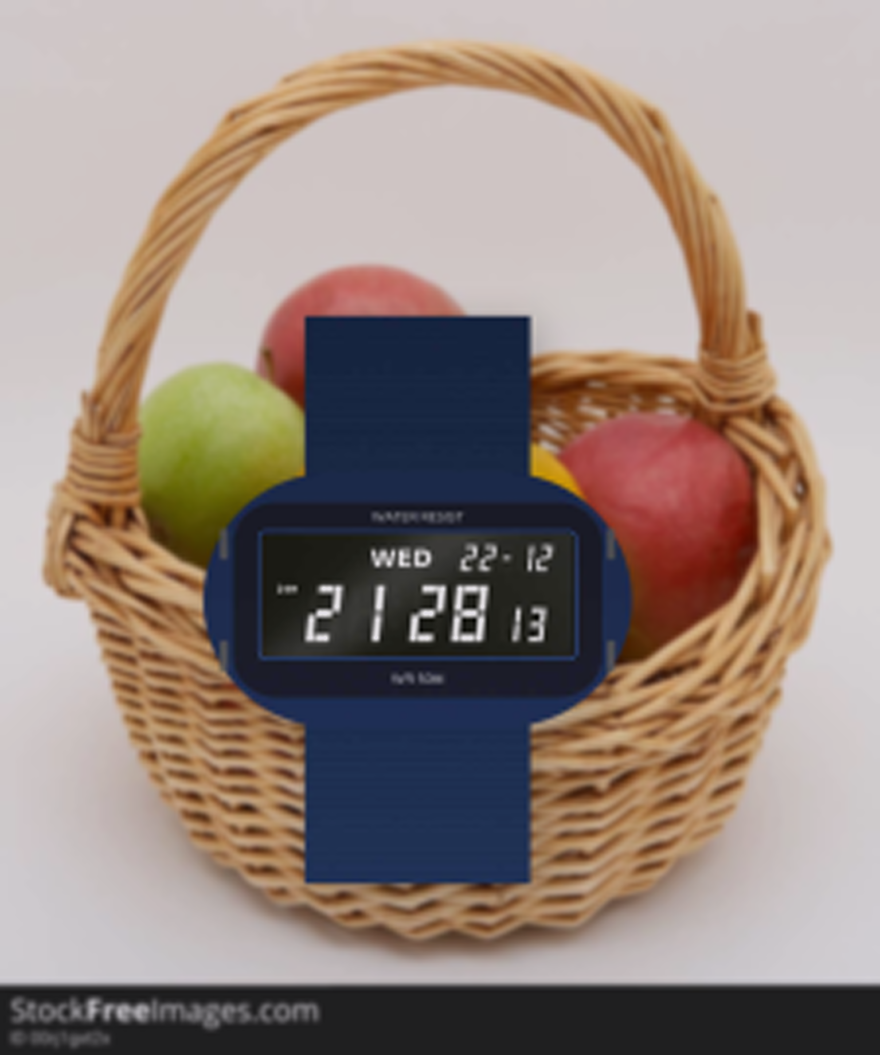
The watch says 21,28,13
